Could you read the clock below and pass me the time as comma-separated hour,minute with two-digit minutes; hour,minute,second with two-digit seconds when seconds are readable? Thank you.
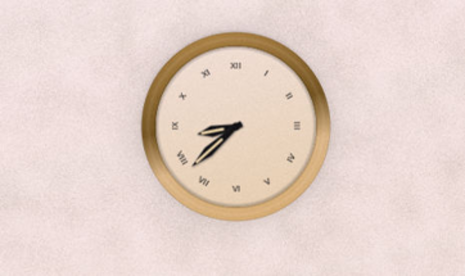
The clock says 8,38
